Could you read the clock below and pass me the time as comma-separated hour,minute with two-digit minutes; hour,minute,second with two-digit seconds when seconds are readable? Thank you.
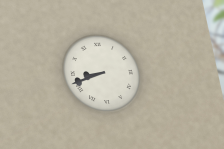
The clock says 8,42
